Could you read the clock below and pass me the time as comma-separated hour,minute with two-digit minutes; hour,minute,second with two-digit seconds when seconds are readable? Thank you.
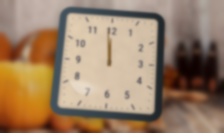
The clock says 11,59
